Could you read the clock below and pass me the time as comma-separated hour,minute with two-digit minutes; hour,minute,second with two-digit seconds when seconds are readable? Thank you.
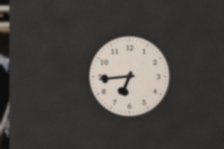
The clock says 6,44
